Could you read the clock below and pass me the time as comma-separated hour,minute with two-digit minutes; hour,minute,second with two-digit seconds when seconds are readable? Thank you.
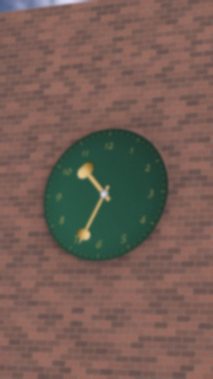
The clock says 10,34
